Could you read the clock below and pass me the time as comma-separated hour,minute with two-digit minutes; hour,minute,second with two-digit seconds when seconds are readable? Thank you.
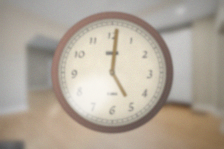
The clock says 5,01
